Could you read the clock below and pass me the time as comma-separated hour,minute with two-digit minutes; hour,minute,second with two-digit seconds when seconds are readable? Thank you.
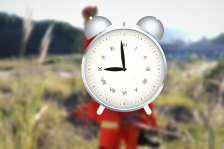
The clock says 8,59
